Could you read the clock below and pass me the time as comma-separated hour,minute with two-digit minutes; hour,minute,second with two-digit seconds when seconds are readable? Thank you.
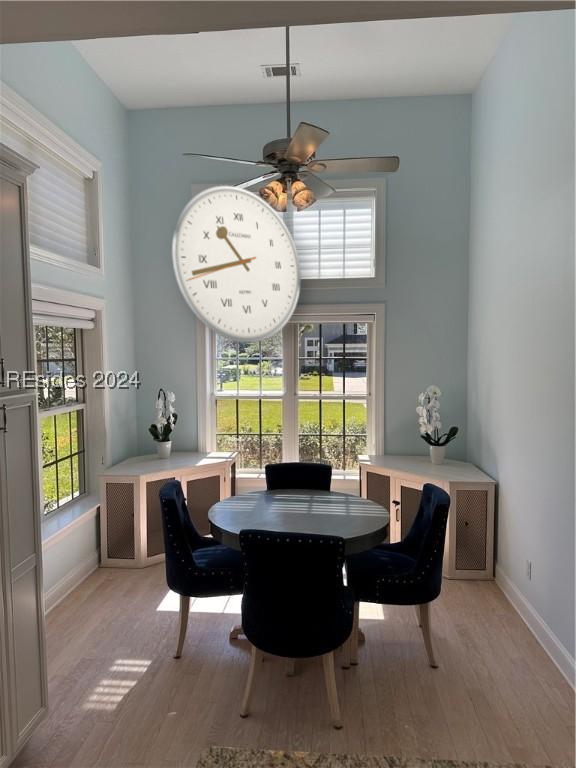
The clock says 10,42,42
